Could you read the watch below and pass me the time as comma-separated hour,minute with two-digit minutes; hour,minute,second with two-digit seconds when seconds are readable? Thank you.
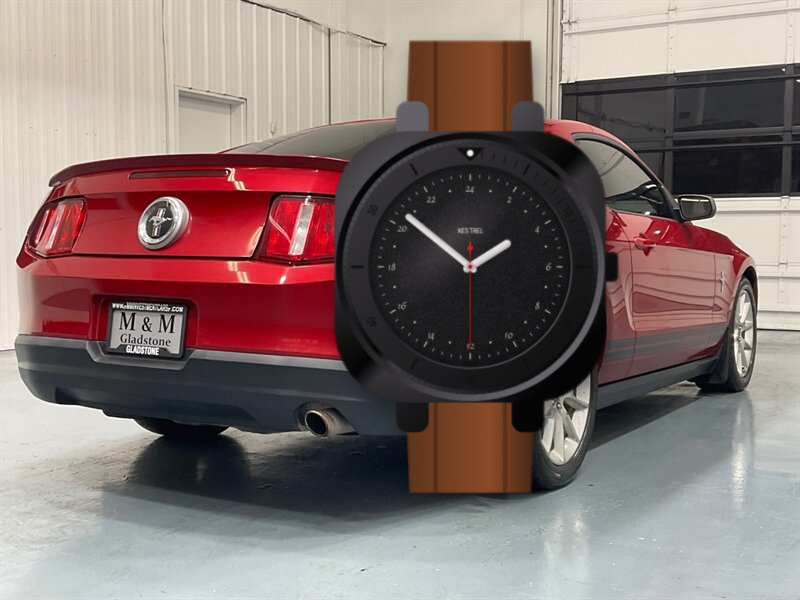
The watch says 3,51,30
